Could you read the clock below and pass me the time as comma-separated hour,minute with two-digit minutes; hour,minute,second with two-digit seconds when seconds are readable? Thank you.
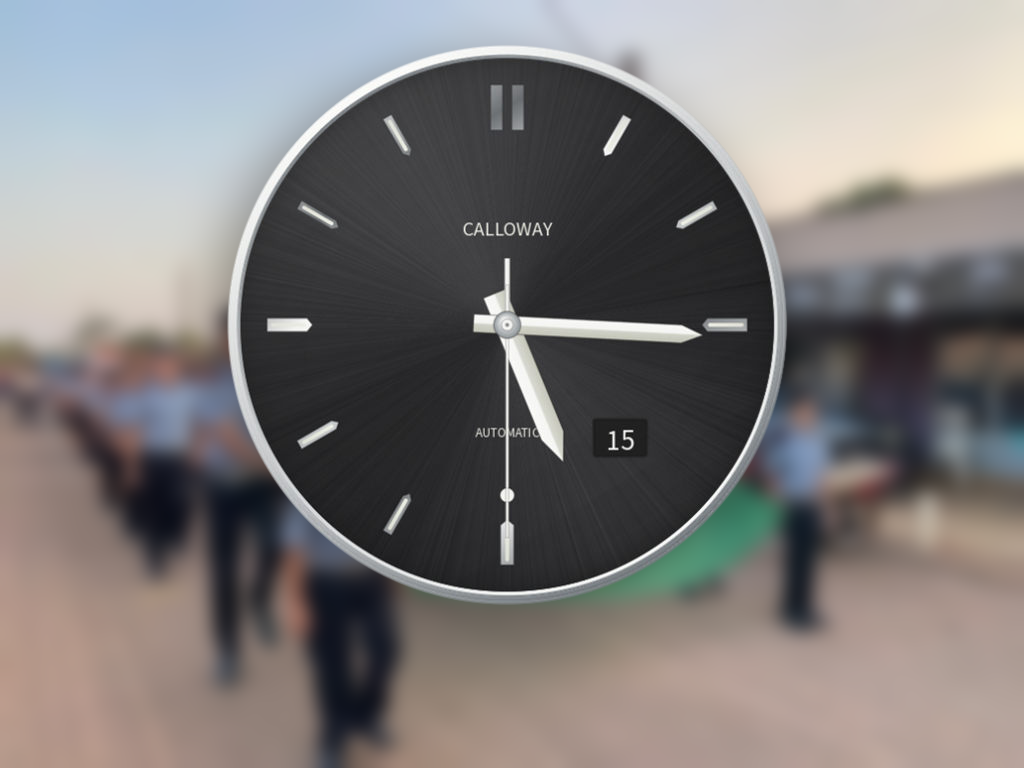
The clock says 5,15,30
